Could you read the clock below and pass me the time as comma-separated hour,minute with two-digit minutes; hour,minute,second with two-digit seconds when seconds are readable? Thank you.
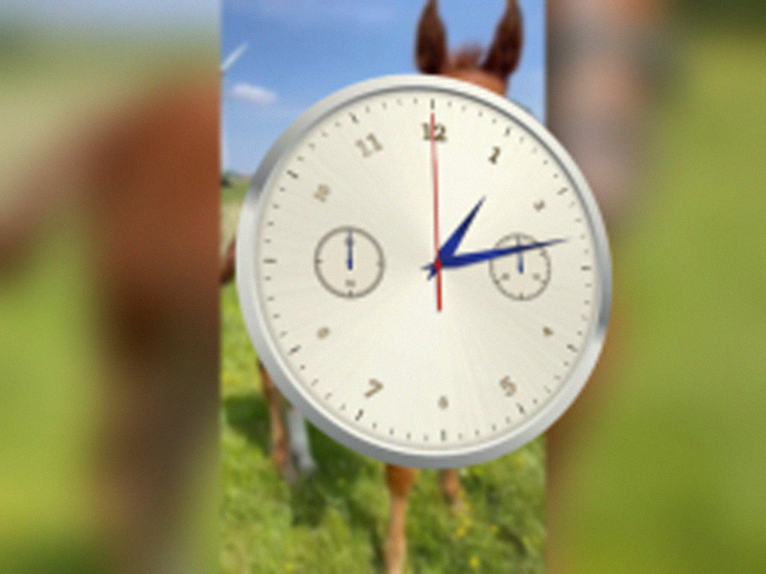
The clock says 1,13
